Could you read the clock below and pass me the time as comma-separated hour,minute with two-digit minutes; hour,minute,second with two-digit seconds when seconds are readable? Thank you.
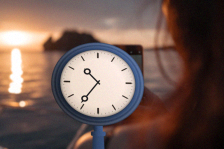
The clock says 10,36
